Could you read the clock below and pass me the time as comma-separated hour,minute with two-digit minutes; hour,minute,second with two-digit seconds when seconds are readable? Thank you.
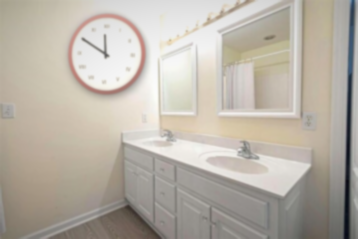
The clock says 11,50
